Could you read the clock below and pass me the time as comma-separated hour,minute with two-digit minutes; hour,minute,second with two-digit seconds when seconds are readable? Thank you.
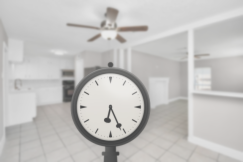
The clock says 6,26
